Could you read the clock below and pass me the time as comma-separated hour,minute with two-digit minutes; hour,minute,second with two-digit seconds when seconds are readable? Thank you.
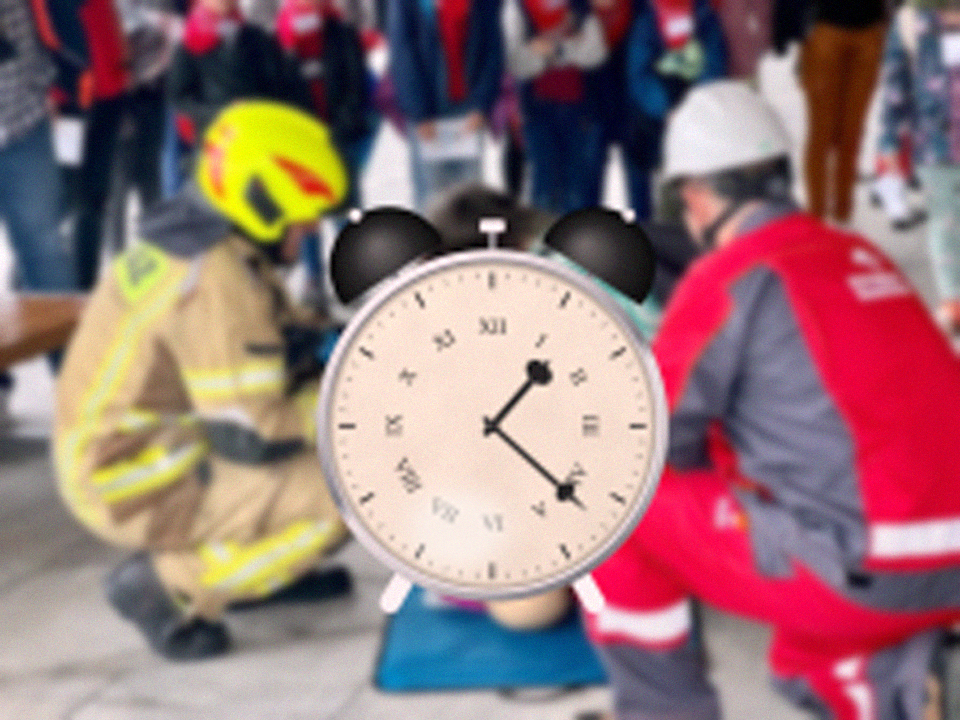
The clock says 1,22
